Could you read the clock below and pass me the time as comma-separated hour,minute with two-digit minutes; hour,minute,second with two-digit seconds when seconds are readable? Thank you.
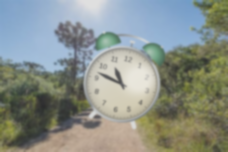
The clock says 10,47
